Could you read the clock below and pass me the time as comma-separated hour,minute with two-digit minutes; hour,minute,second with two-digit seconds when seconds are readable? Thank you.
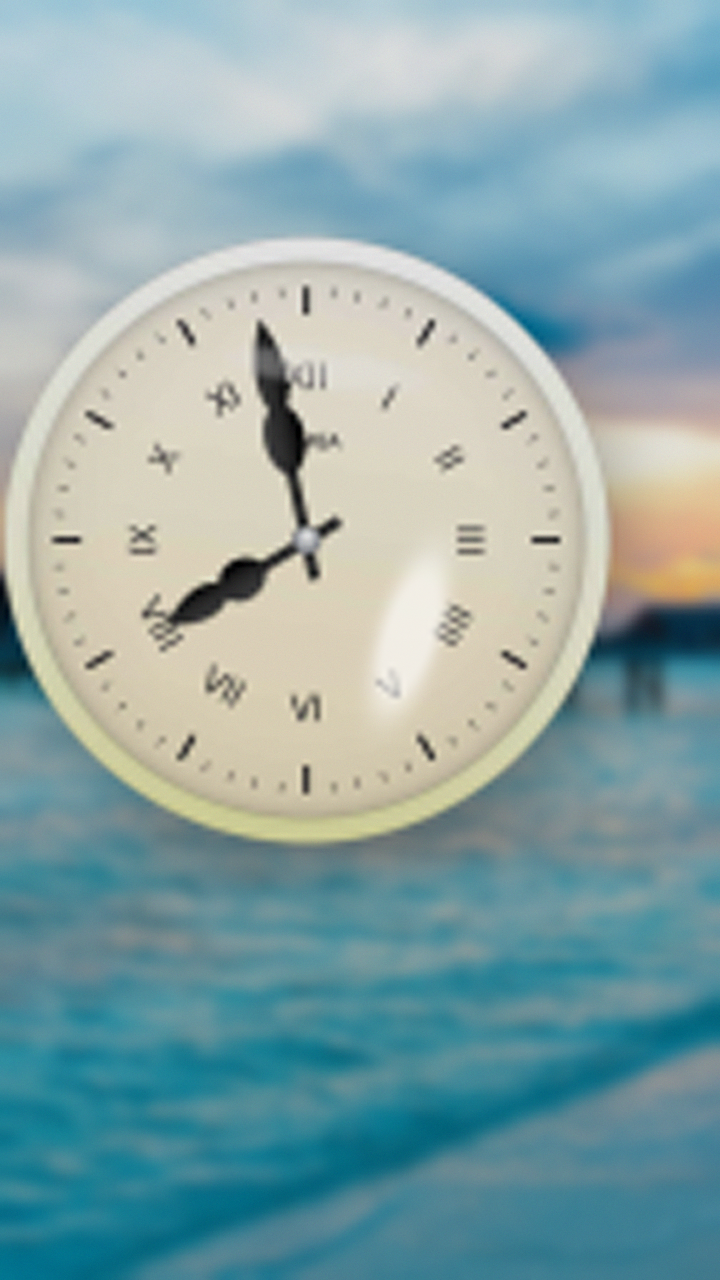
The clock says 7,58
